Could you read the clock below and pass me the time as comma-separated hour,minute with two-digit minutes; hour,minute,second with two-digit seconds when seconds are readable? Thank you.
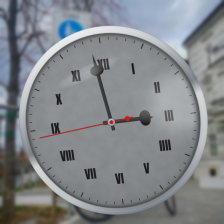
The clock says 2,58,44
